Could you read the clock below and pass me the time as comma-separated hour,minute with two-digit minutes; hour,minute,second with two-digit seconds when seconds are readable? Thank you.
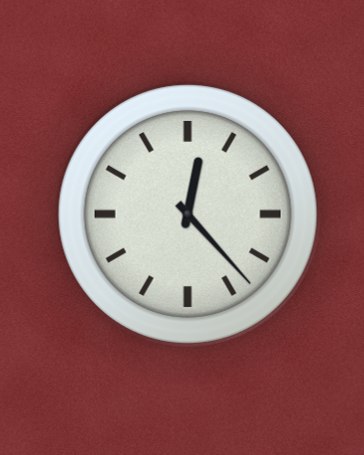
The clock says 12,23
